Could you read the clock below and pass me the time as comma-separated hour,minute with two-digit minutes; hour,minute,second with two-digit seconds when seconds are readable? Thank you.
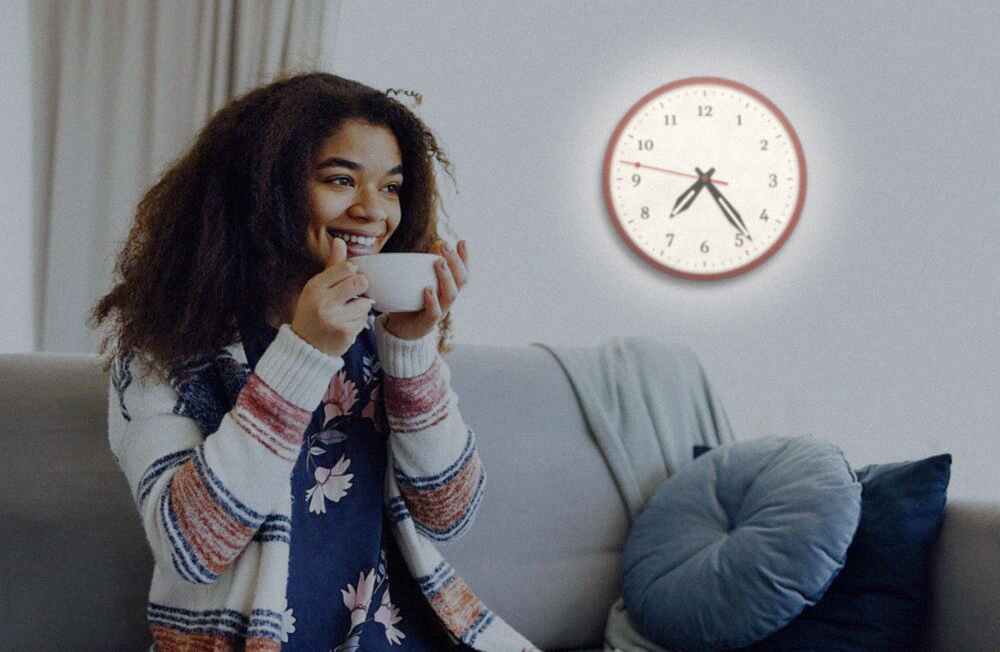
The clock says 7,23,47
